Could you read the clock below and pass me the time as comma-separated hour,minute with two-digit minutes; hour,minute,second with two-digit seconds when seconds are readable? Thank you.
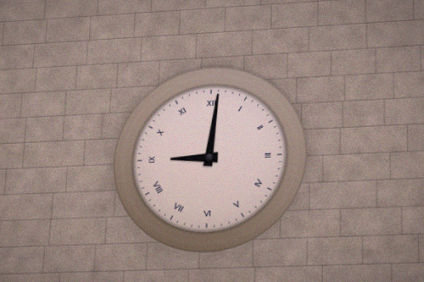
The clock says 9,01
